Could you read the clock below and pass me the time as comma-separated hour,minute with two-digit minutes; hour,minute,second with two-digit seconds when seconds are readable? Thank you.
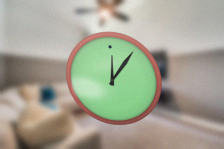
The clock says 12,06
